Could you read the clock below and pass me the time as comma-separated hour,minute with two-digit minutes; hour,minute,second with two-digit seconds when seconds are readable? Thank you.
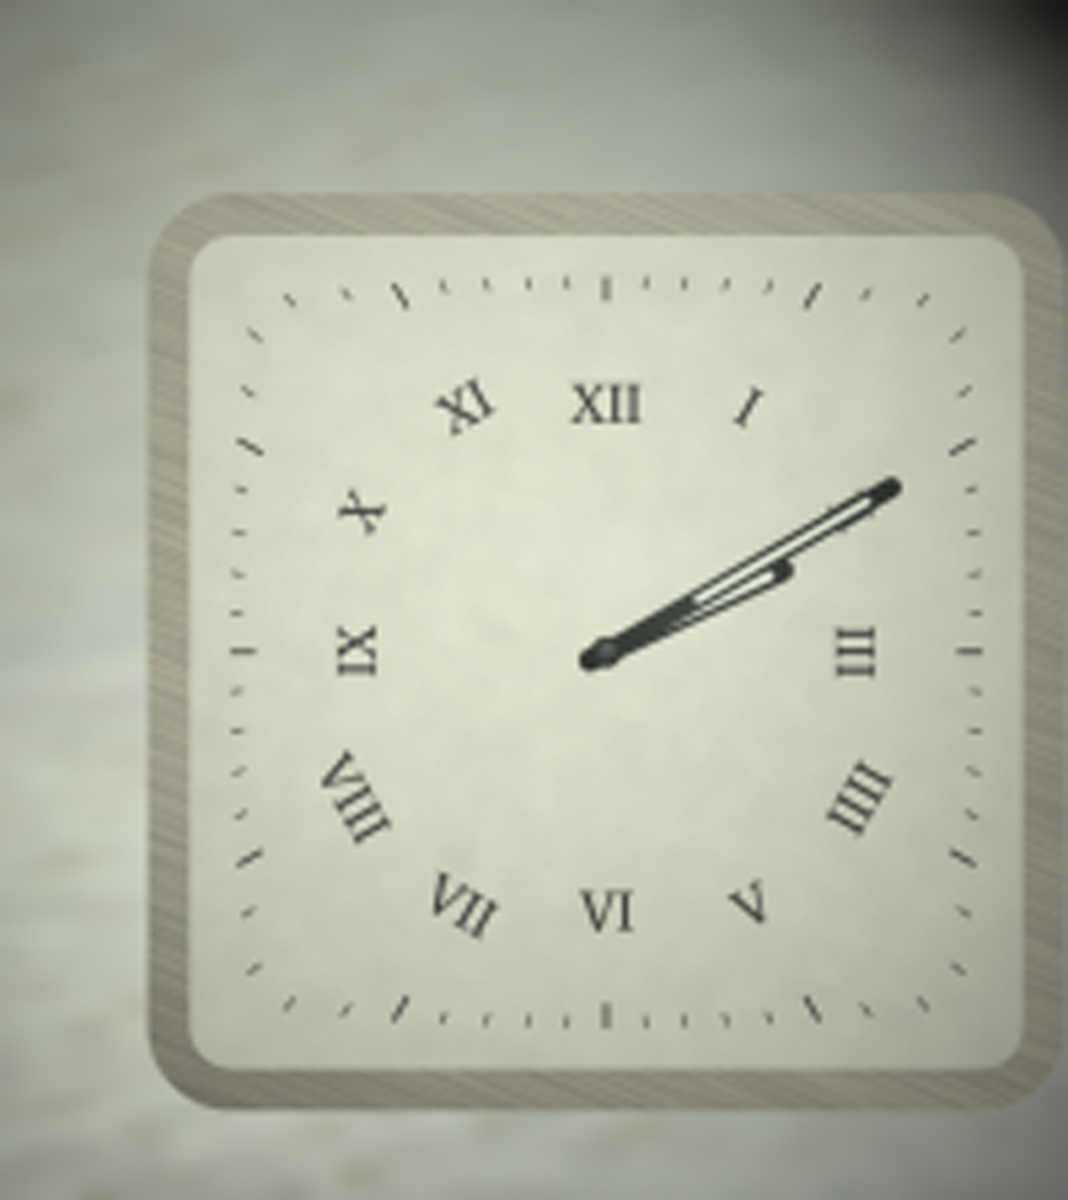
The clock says 2,10
